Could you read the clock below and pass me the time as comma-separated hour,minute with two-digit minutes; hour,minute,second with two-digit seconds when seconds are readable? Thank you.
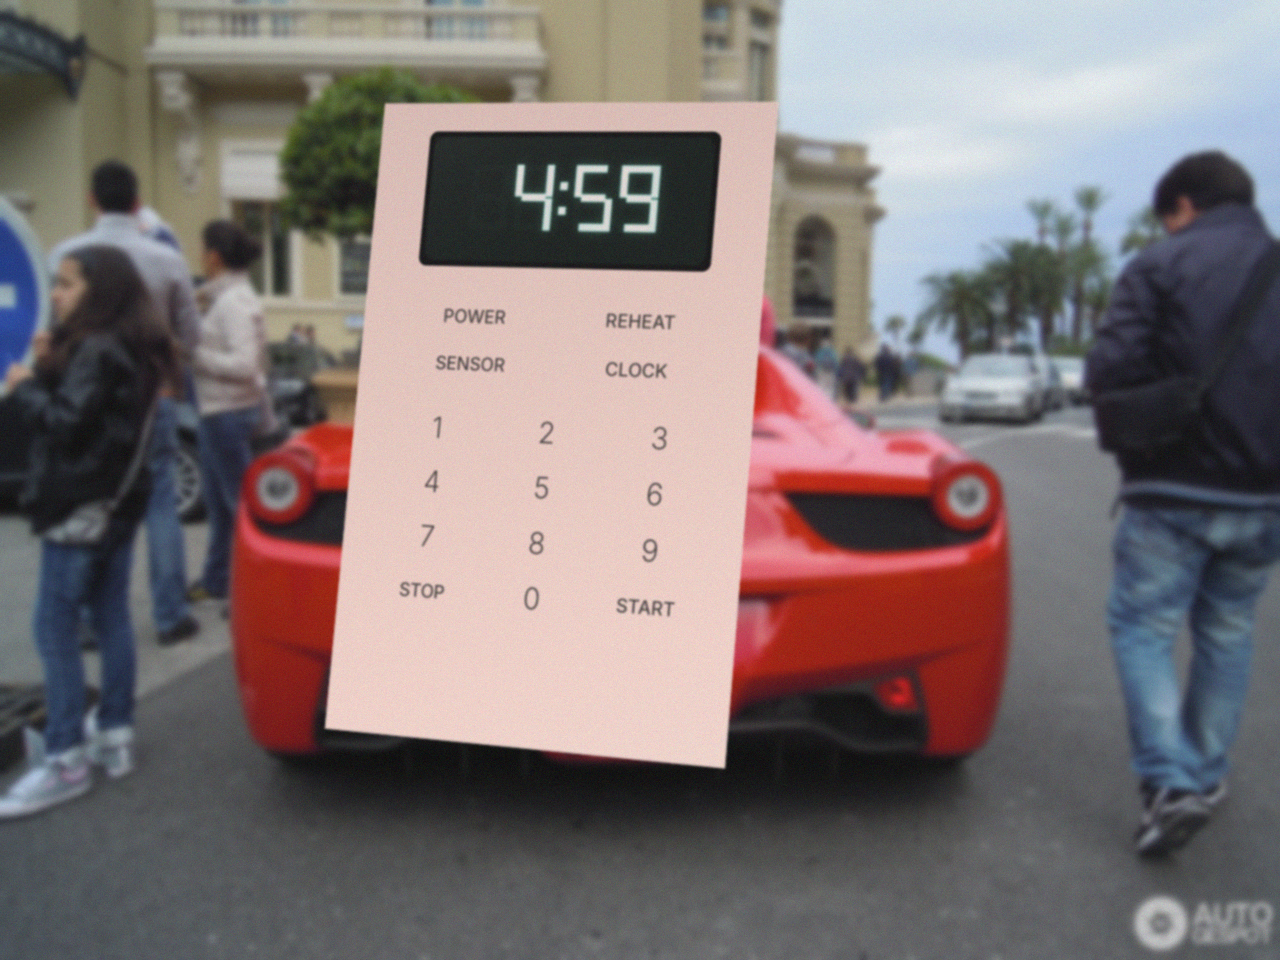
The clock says 4,59
